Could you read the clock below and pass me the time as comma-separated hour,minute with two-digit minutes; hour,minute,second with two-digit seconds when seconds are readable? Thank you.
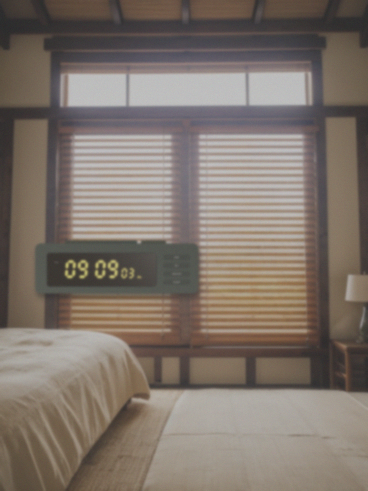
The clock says 9,09
